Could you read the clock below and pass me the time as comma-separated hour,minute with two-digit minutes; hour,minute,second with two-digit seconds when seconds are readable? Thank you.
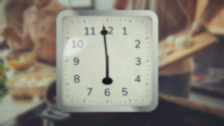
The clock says 5,59
